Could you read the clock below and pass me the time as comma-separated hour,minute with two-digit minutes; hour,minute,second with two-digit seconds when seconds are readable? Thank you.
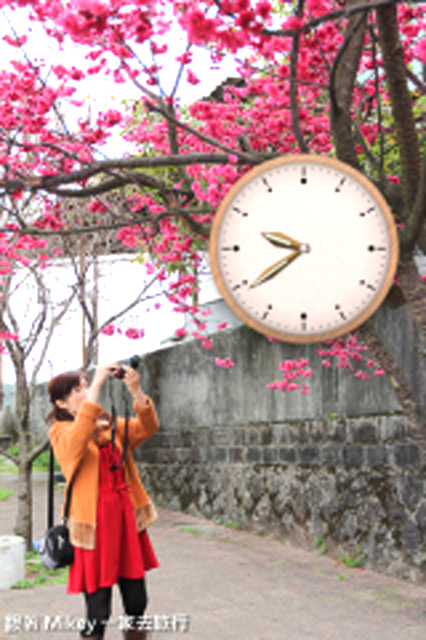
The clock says 9,39
